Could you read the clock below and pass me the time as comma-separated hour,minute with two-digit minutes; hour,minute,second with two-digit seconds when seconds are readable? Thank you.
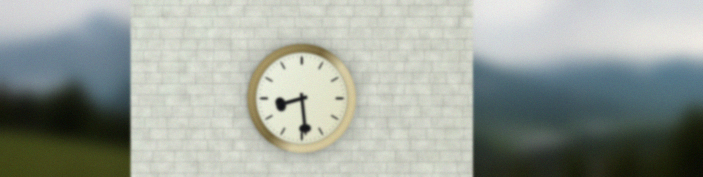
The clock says 8,29
